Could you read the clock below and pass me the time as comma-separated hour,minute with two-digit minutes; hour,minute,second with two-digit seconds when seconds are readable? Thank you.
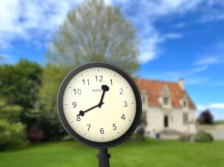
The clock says 12,41
